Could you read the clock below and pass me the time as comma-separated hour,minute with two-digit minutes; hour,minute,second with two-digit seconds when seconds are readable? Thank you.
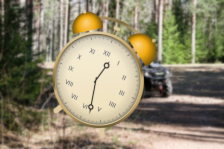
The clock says 12,28
